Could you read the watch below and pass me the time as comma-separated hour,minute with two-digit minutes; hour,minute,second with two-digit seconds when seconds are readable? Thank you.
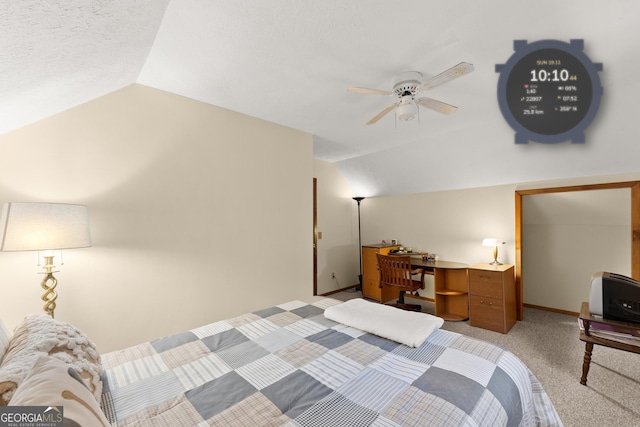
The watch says 10,10
